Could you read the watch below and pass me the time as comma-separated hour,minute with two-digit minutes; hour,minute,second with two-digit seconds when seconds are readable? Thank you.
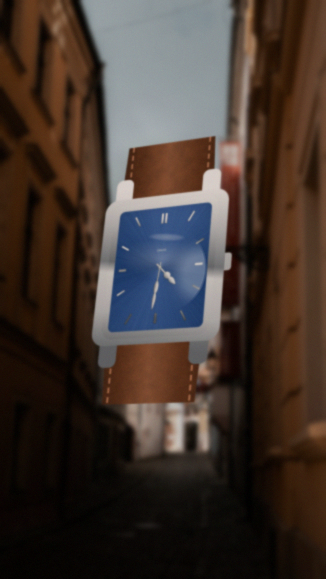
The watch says 4,31
